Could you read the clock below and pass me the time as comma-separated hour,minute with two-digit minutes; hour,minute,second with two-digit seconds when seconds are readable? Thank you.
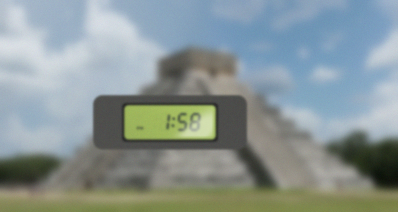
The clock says 1,58
